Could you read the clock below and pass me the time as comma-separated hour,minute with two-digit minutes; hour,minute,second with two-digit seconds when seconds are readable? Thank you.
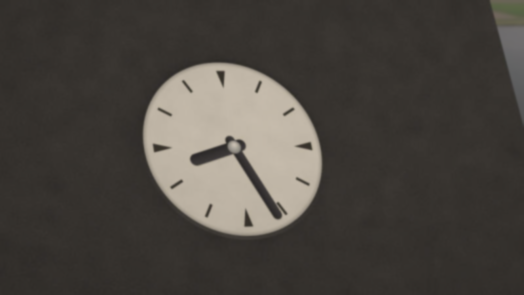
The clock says 8,26
